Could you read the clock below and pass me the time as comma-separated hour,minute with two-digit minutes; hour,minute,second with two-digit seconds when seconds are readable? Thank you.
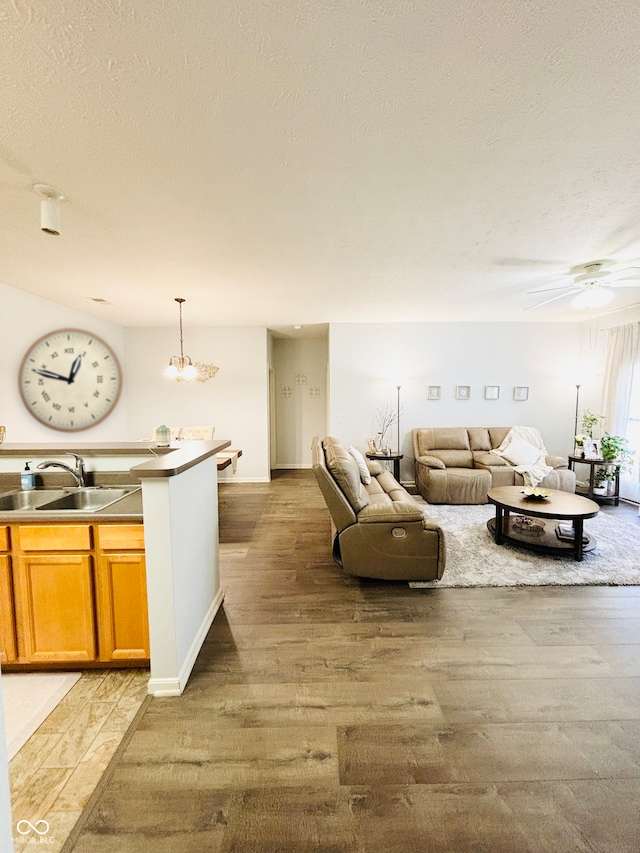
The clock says 12,48
